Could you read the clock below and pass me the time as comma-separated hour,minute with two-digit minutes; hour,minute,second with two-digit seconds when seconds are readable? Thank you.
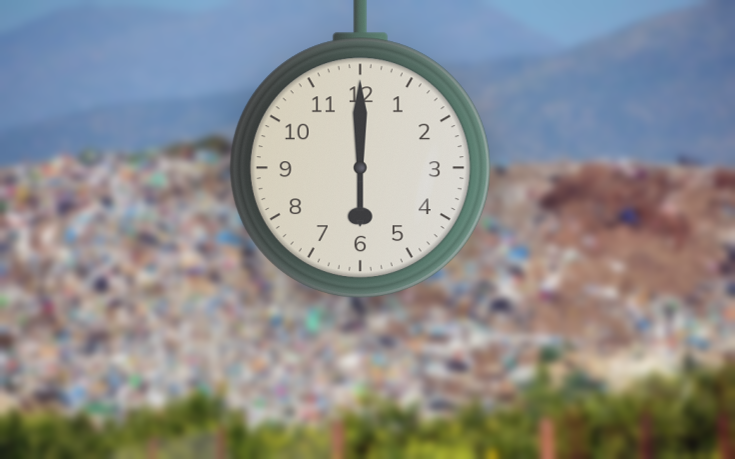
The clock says 6,00
